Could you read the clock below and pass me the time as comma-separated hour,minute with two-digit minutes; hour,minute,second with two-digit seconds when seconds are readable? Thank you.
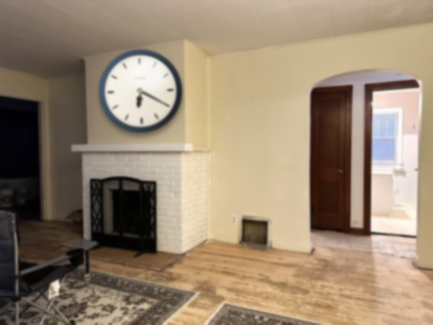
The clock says 6,20
